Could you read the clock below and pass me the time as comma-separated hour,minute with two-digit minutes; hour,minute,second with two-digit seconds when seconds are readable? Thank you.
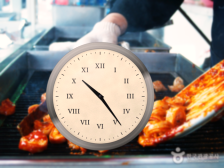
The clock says 10,24
